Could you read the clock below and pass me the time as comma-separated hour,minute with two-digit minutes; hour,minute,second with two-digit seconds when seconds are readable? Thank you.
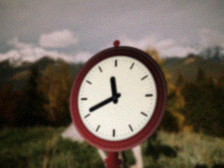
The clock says 11,41
